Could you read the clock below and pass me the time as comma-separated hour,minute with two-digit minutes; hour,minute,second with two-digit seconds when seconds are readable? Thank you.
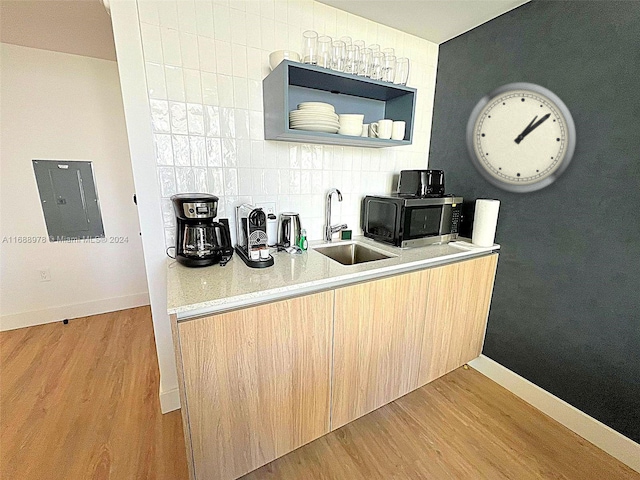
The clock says 1,08
